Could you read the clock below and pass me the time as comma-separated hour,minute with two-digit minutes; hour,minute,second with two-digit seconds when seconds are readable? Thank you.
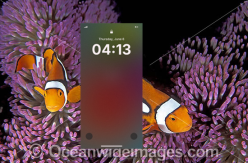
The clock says 4,13
